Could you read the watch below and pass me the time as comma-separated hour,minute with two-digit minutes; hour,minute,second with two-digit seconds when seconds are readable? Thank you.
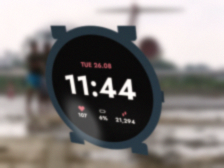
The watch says 11,44
